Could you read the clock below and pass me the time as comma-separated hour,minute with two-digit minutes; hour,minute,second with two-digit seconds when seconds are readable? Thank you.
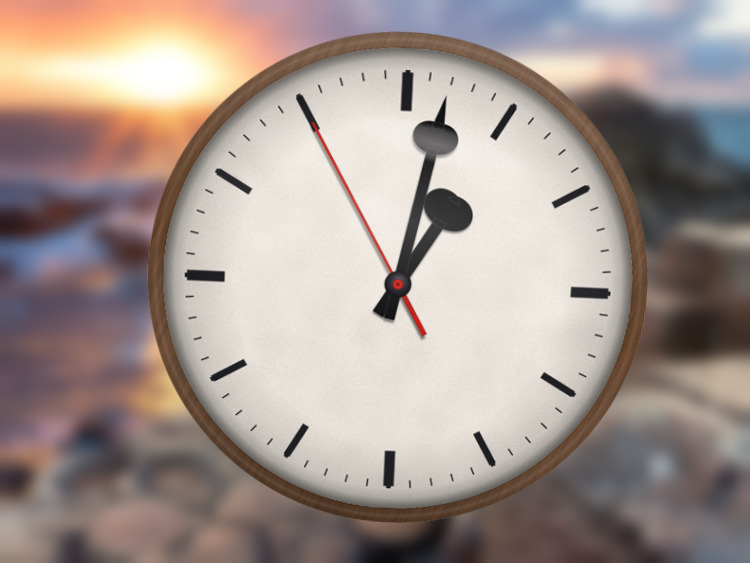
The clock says 1,01,55
